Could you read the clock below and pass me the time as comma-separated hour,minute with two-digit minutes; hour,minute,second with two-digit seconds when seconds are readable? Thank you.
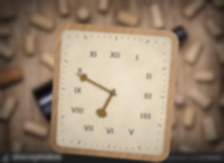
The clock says 6,49
